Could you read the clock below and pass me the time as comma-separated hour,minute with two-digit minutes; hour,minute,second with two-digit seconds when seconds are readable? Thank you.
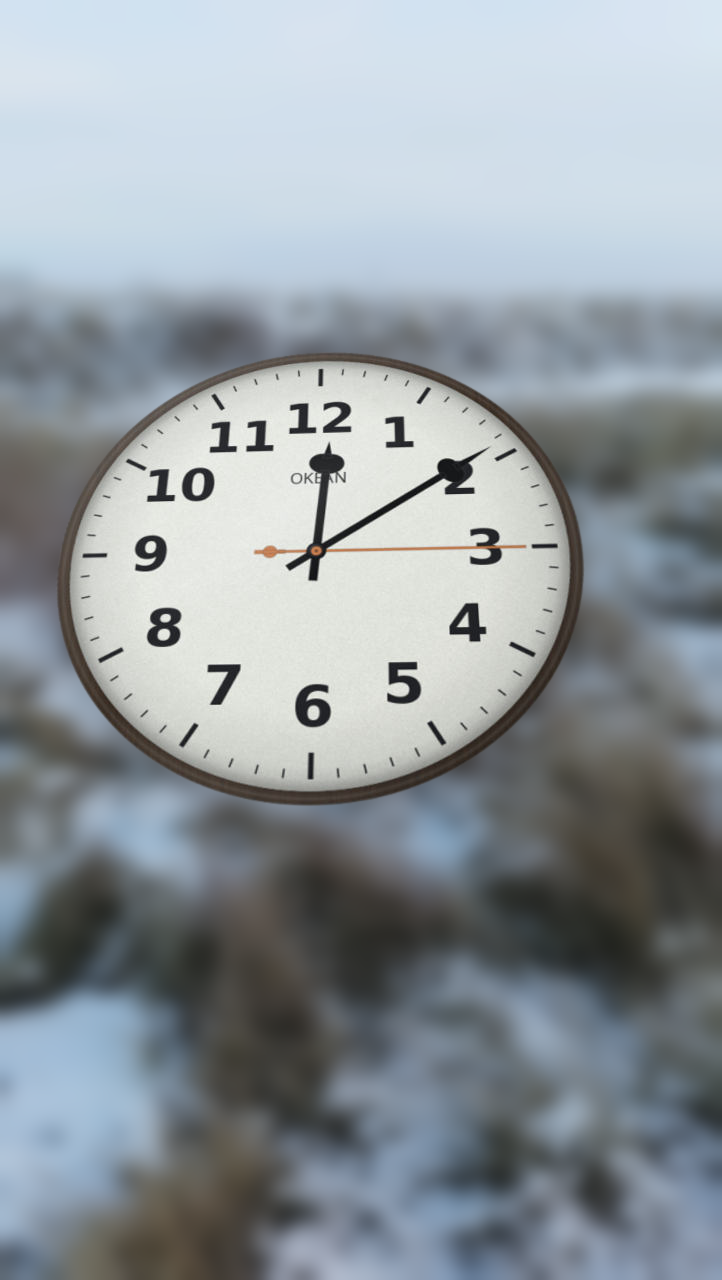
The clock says 12,09,15
